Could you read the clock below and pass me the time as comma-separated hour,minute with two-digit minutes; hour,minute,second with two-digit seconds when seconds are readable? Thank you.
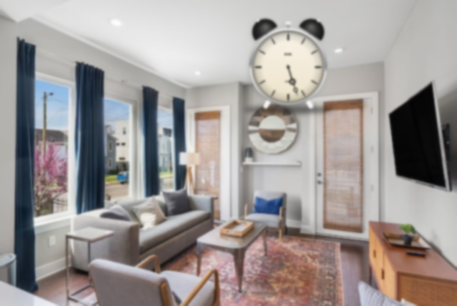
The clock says 5,27
